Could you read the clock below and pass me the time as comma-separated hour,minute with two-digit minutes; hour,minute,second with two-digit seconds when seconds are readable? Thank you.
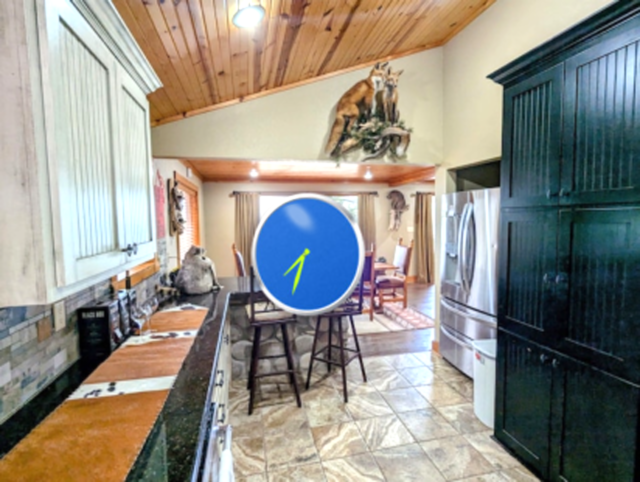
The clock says 7,33
